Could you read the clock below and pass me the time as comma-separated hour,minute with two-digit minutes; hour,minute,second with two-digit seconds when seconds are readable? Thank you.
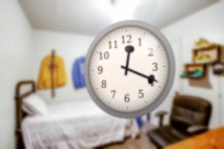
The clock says 12,19
